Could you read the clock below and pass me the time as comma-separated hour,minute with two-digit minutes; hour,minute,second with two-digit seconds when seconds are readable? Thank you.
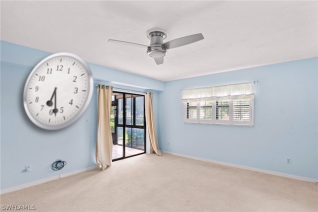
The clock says 6,28
